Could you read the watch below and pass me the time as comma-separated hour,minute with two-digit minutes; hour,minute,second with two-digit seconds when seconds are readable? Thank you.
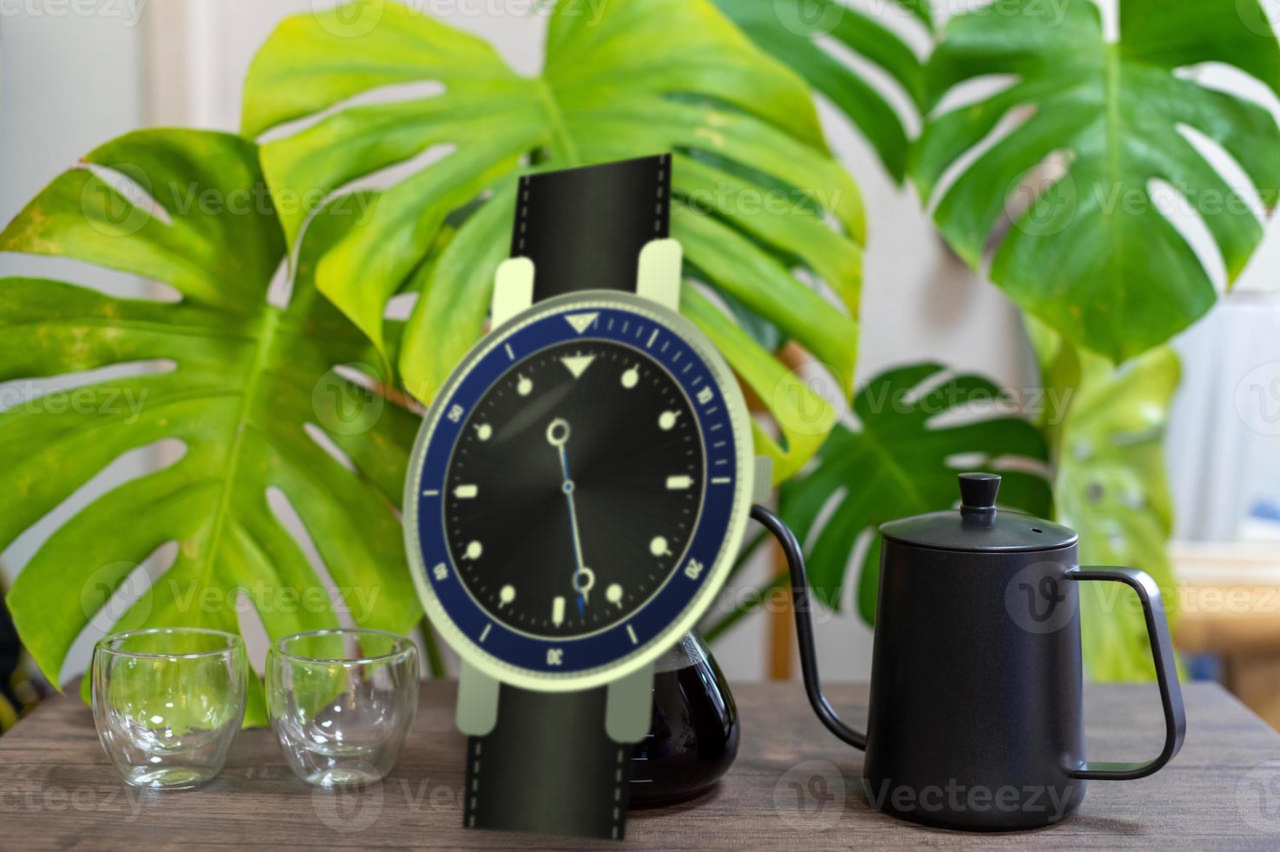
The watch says 11,27,28
